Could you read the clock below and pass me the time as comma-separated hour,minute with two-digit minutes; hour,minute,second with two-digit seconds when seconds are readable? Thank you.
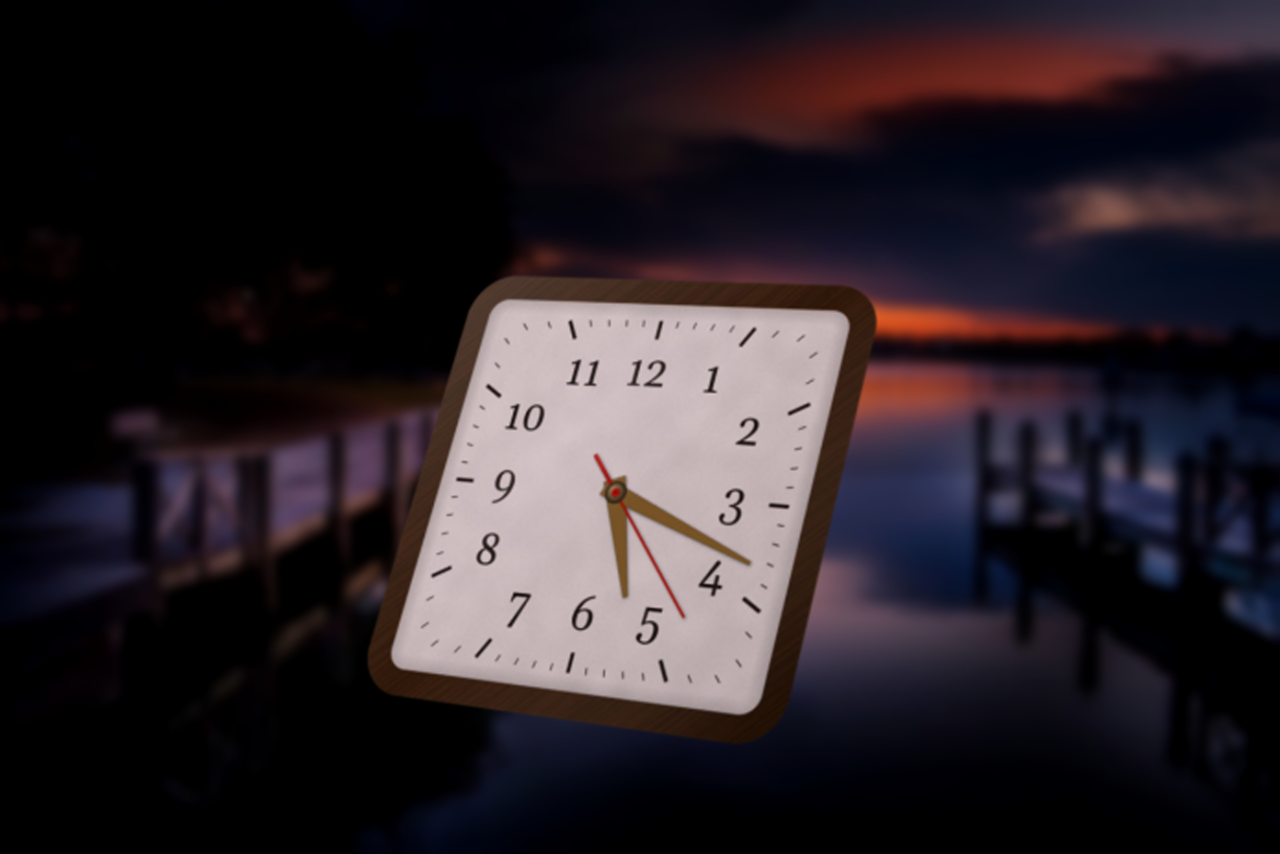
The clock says 5,18,23
